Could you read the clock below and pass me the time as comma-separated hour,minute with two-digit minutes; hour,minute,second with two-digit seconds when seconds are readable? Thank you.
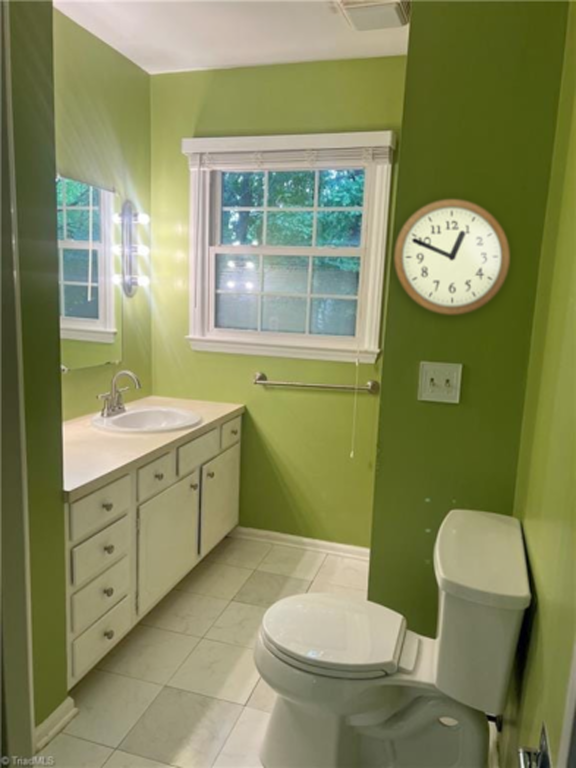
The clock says 12,49
